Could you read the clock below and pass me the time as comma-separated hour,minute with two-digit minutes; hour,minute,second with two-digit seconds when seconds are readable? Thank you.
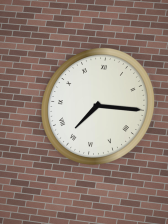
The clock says 7,15
